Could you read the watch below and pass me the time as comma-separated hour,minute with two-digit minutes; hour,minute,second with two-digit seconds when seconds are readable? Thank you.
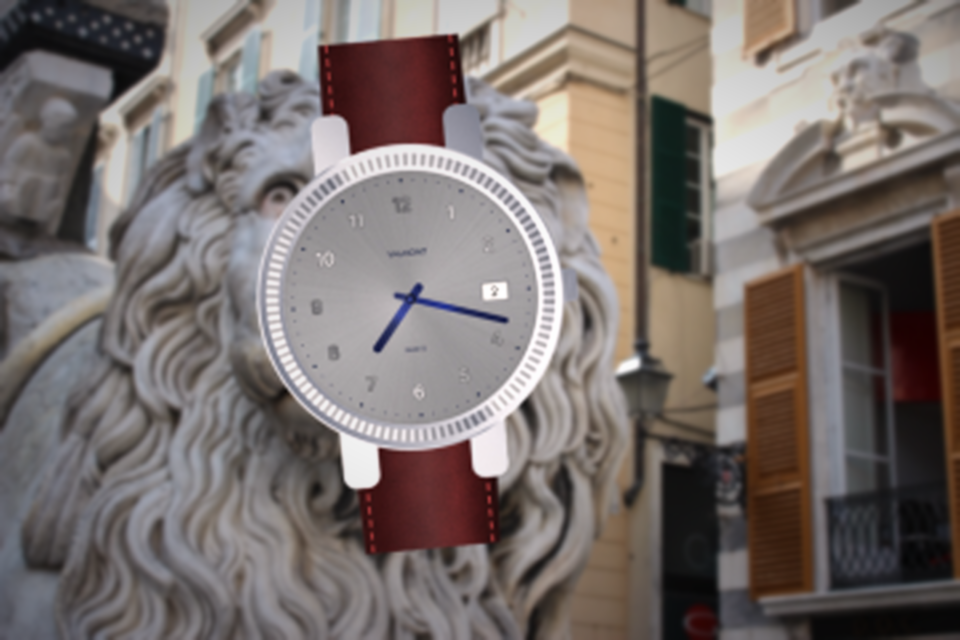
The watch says 7,18
